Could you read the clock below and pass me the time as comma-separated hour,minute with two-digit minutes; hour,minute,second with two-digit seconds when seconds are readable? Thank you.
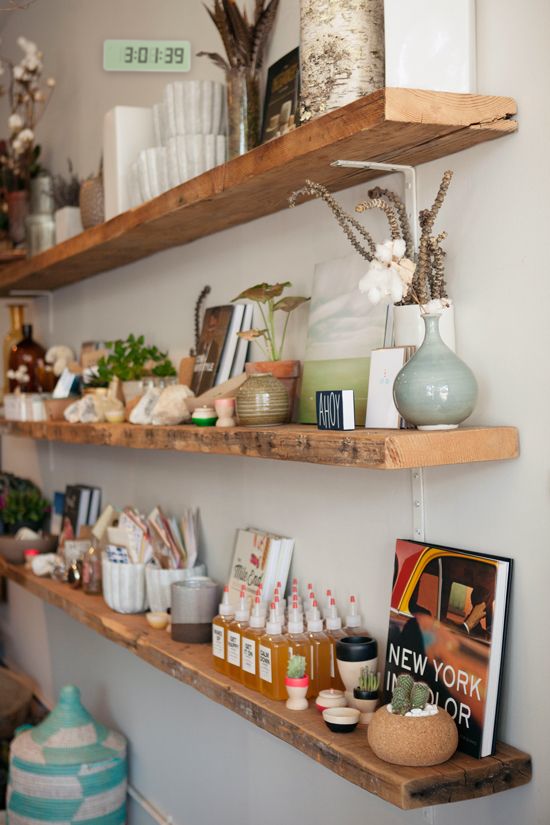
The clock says 3,01,39
